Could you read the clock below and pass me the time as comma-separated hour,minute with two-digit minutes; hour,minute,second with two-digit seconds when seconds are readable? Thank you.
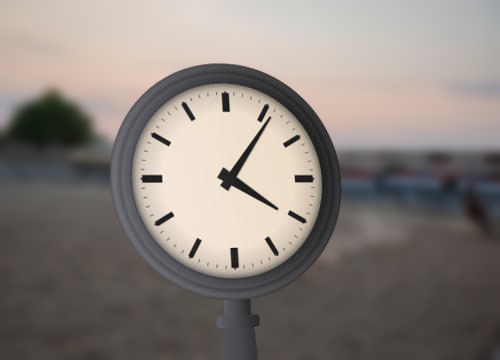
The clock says 4,06
